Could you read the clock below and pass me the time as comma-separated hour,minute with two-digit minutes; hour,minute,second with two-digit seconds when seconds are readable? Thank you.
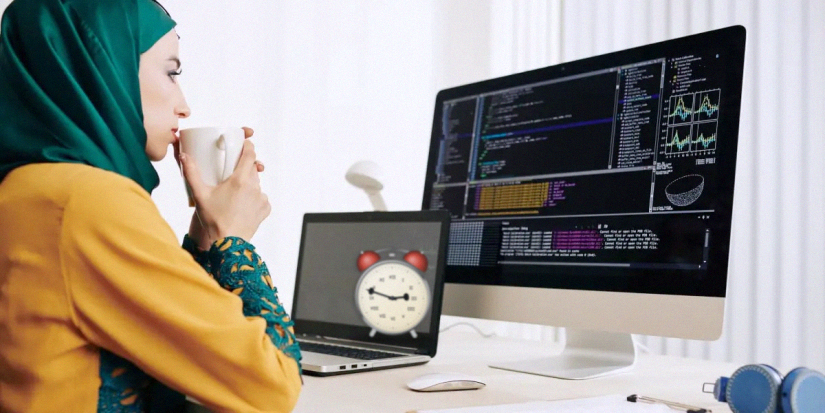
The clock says 2,48
